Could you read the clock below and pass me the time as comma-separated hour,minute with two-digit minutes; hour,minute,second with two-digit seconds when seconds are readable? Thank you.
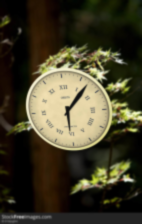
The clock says 6,07
